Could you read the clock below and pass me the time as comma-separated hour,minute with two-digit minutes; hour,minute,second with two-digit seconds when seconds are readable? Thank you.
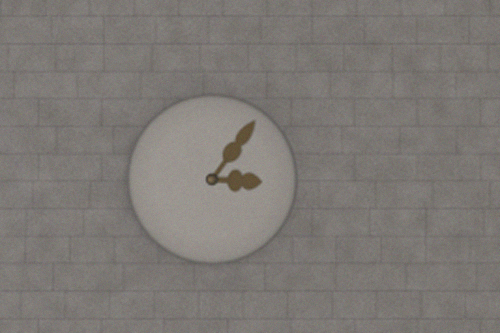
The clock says 3,06
